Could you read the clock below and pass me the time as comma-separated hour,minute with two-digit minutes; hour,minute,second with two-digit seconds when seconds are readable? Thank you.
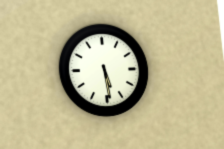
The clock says 5,29
